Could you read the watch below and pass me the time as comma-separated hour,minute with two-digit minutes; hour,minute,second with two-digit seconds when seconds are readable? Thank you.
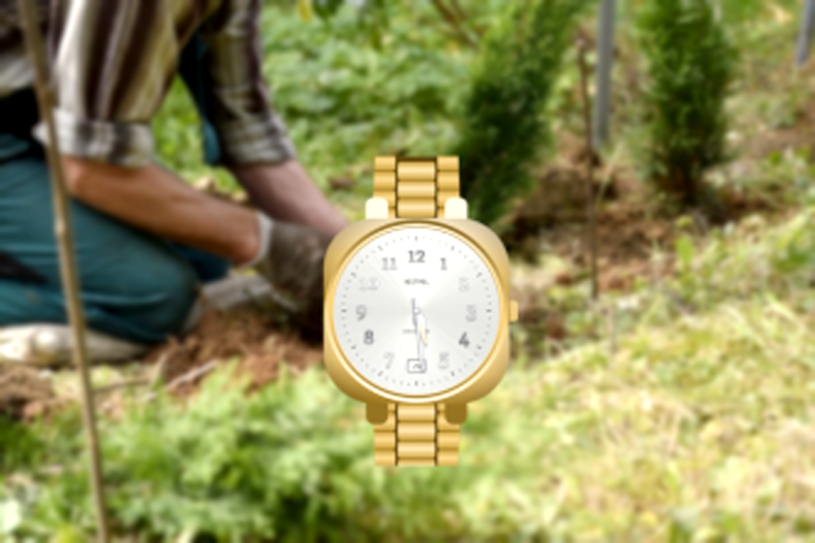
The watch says 5,29
